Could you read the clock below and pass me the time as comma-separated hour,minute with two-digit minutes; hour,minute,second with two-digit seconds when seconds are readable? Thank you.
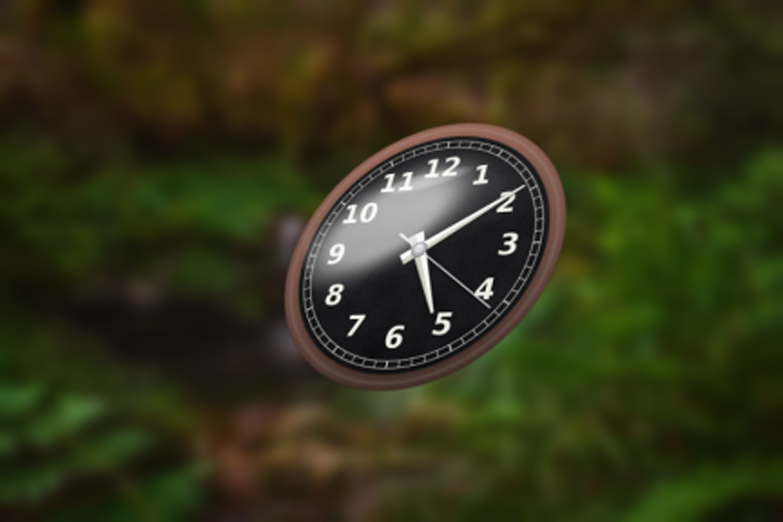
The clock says 5,09,21
